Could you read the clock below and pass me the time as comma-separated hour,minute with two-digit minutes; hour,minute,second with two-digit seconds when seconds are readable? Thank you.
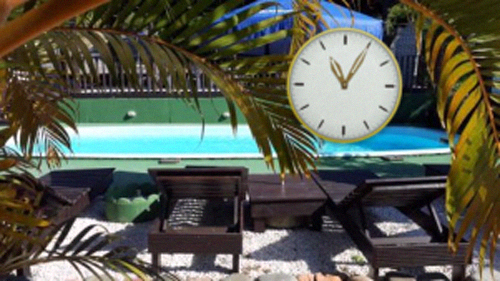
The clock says 11,05
